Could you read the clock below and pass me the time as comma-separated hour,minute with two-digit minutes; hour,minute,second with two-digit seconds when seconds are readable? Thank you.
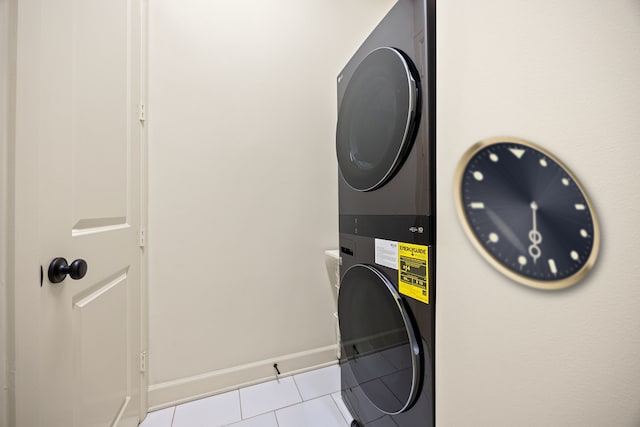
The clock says 6,33
